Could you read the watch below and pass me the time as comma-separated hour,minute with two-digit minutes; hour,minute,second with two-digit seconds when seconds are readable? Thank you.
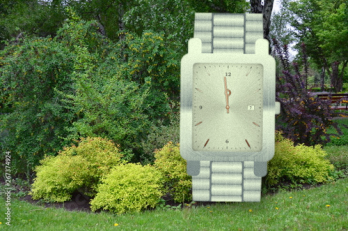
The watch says 11,59
